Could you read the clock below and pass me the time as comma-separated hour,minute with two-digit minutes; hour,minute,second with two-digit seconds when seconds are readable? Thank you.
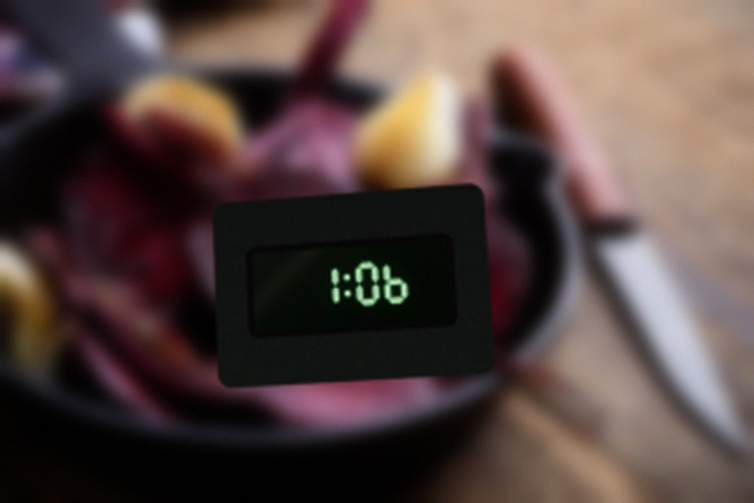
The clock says 1,06
